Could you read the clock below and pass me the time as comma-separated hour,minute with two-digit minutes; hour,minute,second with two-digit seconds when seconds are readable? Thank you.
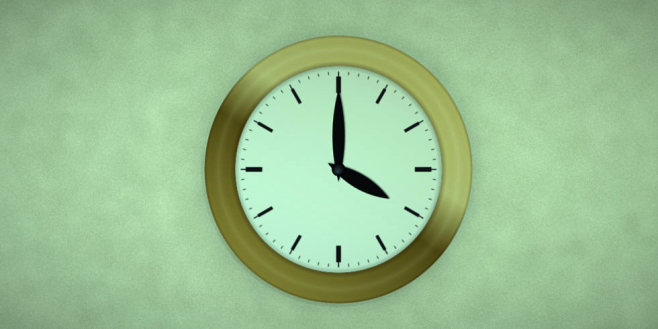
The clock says 4,00
